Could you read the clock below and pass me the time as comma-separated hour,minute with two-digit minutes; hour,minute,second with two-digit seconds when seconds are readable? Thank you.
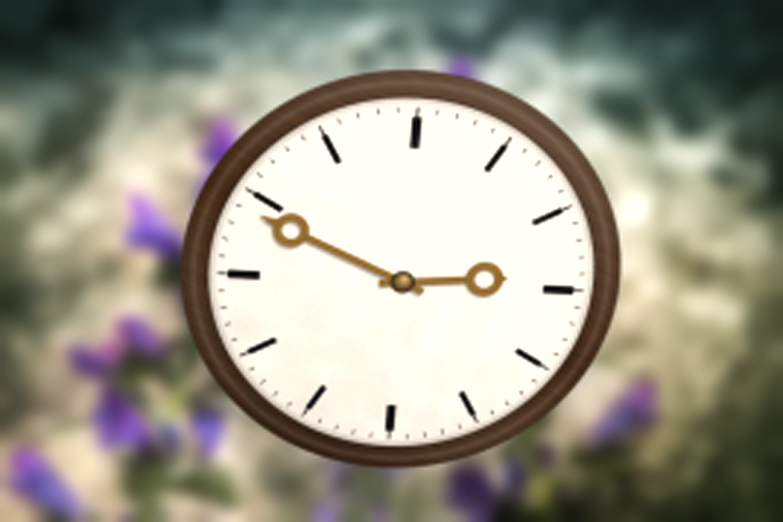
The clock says 2,49
